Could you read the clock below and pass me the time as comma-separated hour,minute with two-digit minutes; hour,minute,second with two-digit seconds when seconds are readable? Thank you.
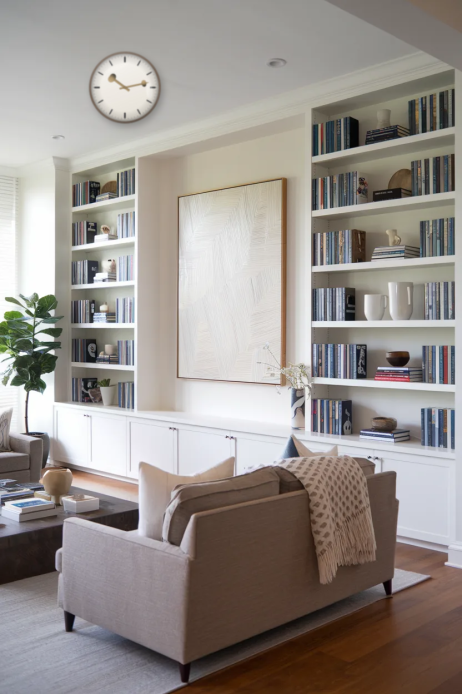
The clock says 10,13
